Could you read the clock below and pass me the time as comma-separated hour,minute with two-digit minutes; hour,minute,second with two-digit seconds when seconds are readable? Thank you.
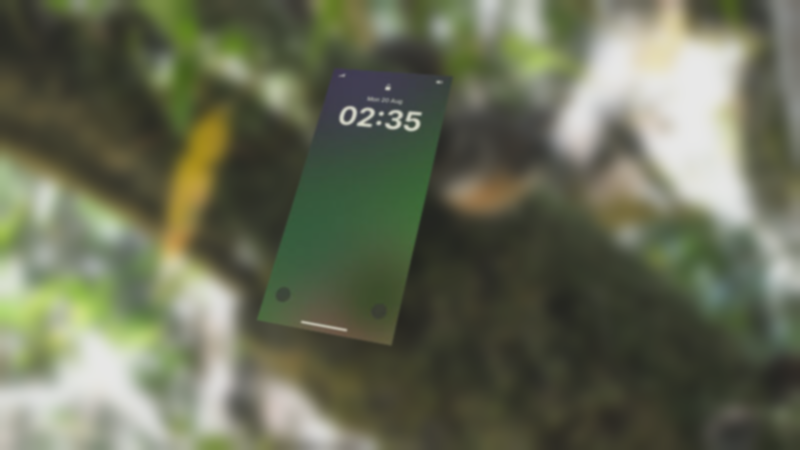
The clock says 2,35
